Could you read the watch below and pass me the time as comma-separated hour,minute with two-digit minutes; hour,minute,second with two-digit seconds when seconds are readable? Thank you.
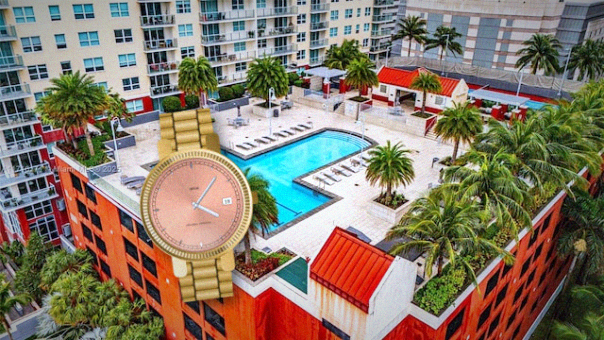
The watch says 4,07
